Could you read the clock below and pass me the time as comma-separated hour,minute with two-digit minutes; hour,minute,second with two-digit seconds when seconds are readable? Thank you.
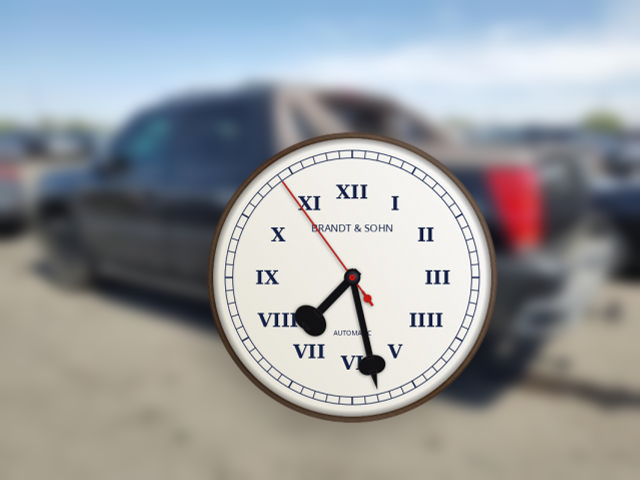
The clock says 7,27,54
